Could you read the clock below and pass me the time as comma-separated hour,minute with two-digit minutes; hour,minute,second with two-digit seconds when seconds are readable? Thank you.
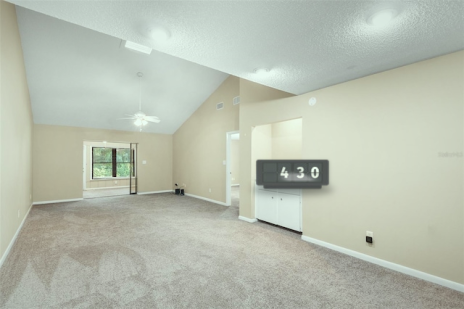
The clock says 4,30
